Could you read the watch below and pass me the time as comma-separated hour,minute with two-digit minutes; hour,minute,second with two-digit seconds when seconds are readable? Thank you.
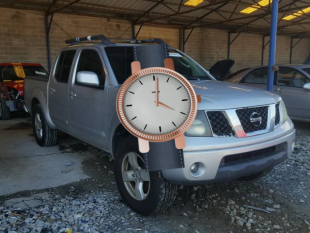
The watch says 4,01
